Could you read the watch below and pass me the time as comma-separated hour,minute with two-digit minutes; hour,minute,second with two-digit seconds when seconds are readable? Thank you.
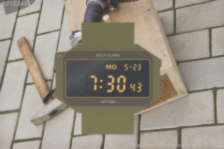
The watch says 7,30,43
